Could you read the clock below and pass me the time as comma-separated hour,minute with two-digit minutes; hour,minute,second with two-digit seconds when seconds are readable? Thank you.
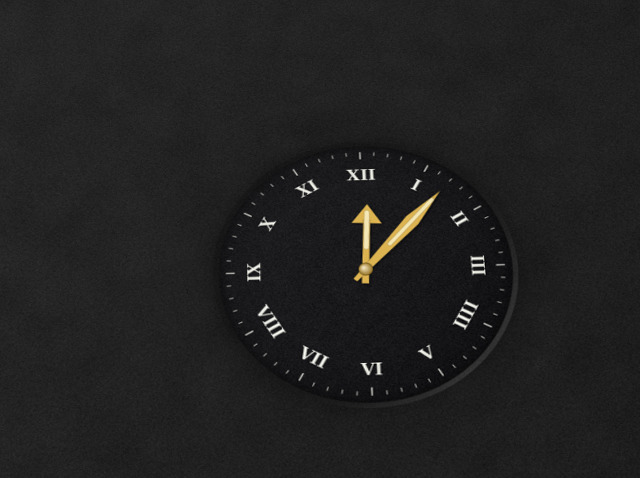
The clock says 12,07
